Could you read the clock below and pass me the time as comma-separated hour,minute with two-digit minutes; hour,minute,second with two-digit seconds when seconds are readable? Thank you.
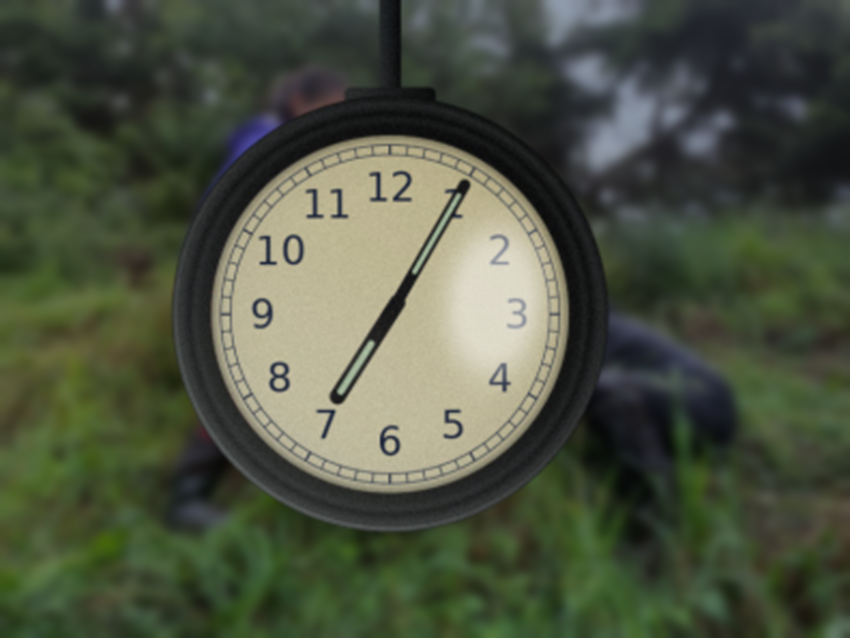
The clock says 7,05
